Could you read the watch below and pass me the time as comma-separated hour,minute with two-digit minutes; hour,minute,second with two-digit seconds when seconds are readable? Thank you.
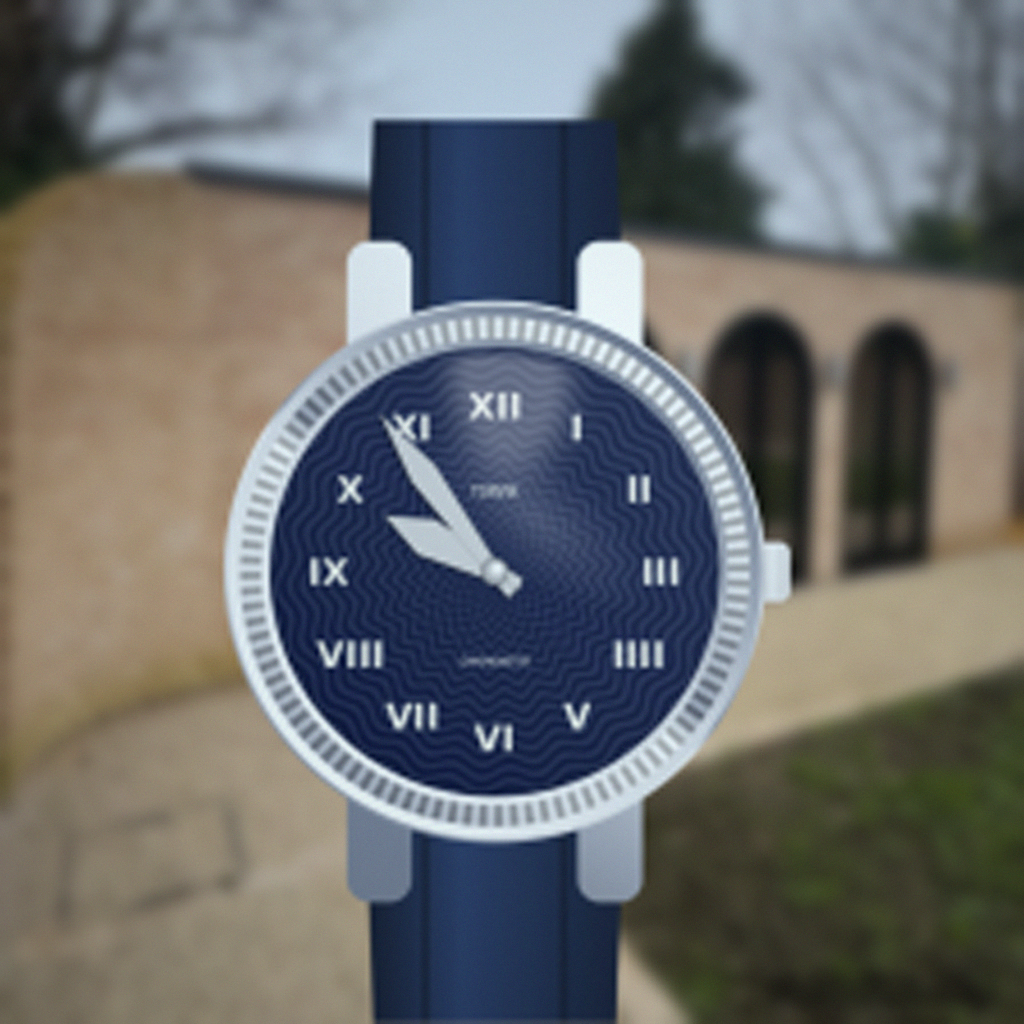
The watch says 9,54
